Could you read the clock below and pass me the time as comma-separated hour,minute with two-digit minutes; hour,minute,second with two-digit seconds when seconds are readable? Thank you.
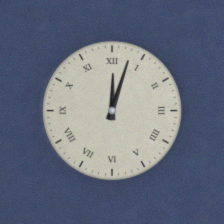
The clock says 12,03
